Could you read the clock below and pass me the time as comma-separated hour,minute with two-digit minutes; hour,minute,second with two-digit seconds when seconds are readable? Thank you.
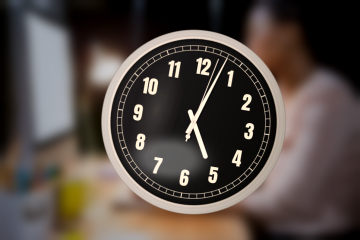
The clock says 5,03,02
